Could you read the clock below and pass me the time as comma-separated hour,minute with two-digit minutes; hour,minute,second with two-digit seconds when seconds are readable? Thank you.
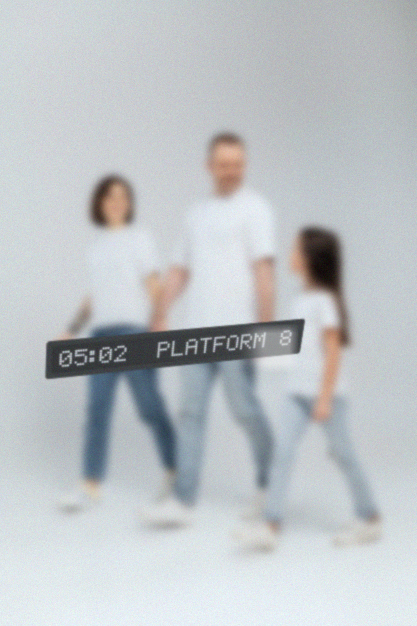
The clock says 5,02
